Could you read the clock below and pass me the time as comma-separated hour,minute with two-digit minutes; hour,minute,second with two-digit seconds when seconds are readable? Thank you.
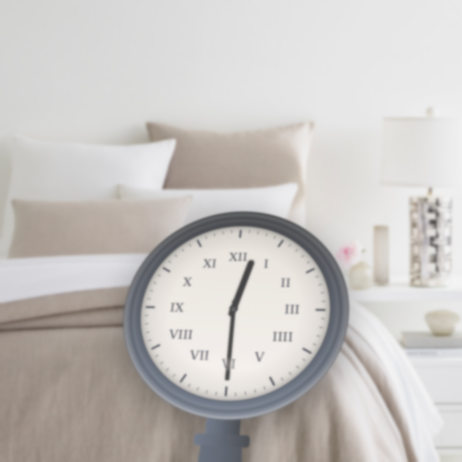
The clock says 12,30
